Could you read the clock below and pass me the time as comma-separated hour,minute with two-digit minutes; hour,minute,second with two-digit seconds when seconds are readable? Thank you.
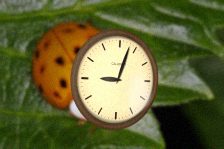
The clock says 9,03
